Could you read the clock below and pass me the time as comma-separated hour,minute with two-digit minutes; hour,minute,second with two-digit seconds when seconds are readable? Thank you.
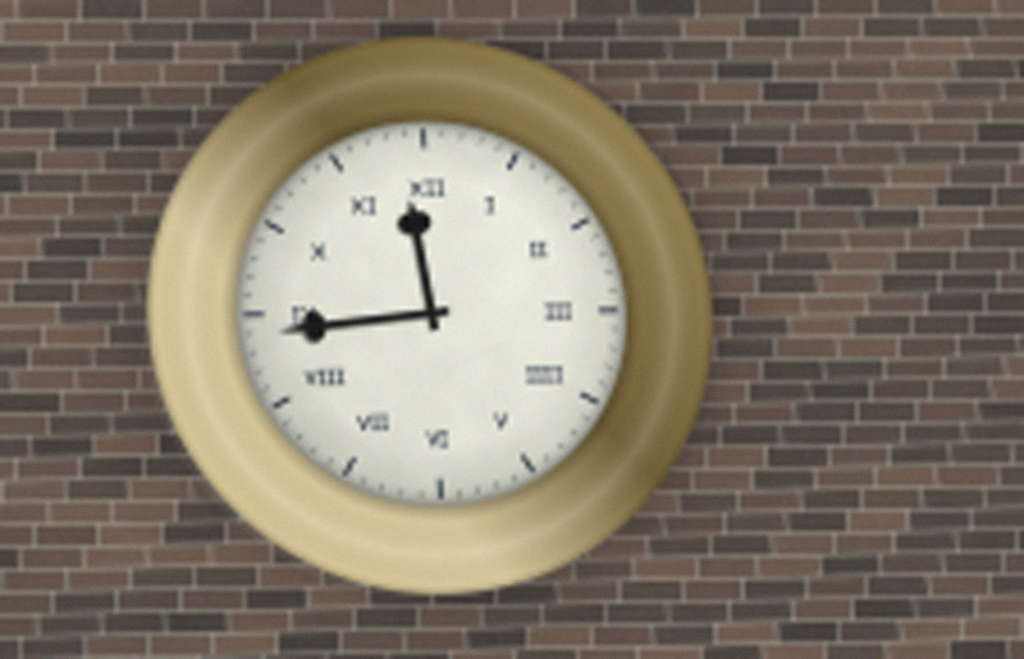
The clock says 11,44
